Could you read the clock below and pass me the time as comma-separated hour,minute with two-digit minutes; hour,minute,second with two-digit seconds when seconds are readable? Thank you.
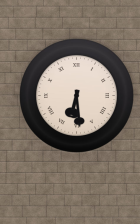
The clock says 6,29
